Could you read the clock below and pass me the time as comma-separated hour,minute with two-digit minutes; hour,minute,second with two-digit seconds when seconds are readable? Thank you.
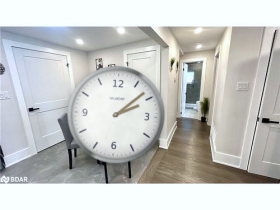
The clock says 2,08
